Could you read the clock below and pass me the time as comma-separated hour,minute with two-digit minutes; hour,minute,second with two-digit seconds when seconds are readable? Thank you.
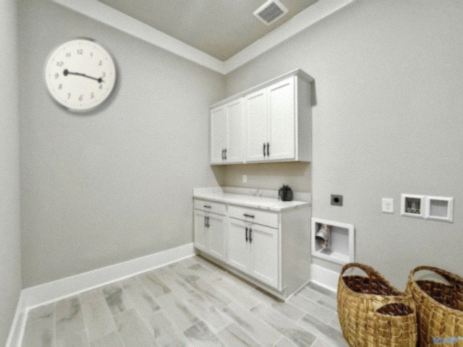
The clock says 9,18
